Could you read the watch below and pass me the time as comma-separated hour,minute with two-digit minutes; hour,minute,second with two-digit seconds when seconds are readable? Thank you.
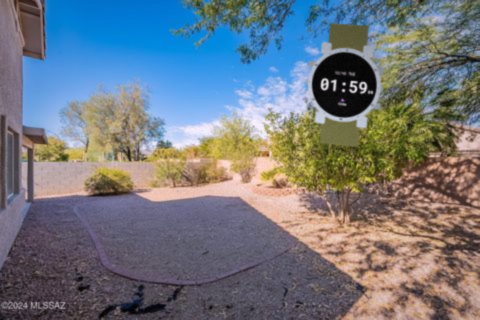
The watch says 1,59
